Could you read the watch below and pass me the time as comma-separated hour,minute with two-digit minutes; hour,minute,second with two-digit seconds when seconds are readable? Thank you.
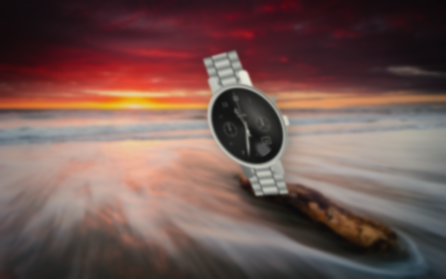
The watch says 11,33
